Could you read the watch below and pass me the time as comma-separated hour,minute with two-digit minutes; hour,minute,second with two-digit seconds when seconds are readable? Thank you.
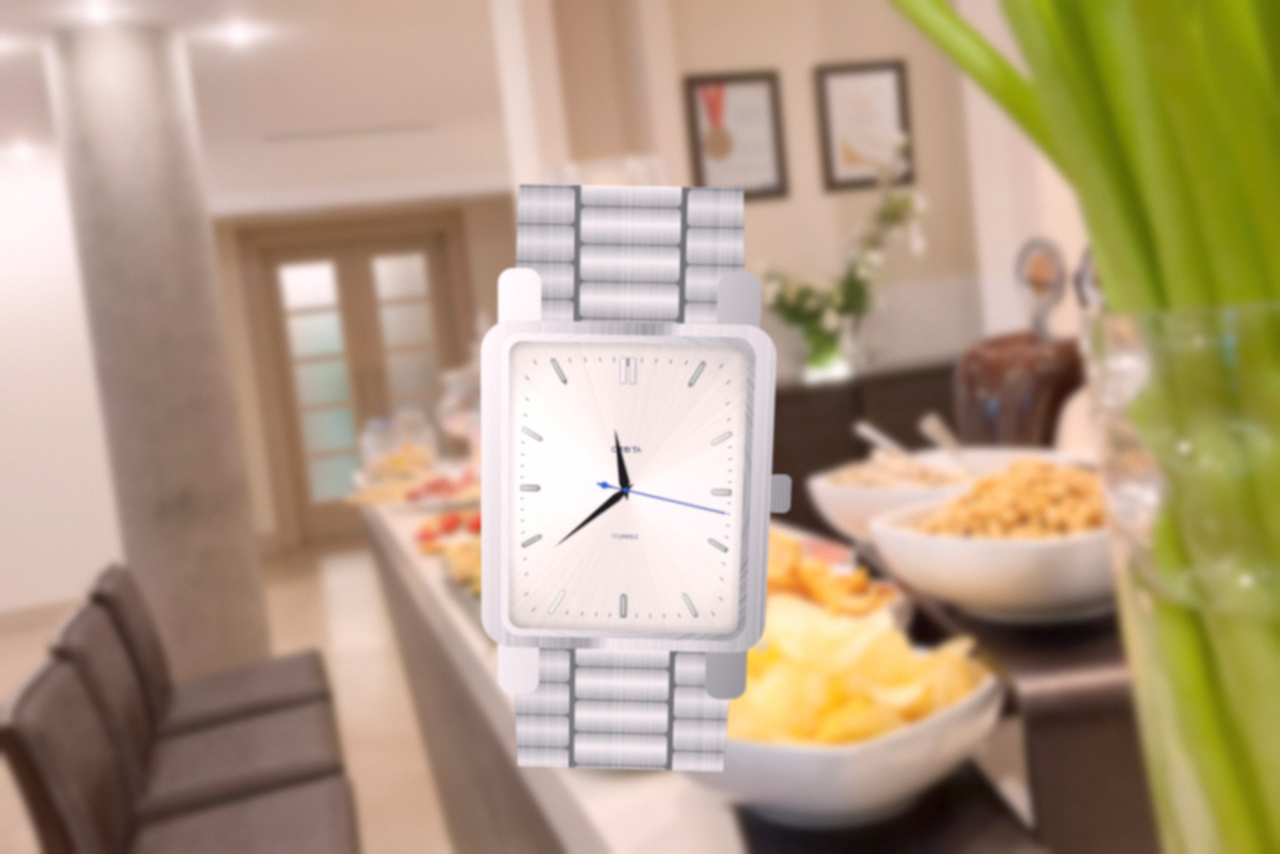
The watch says 11,38,17
